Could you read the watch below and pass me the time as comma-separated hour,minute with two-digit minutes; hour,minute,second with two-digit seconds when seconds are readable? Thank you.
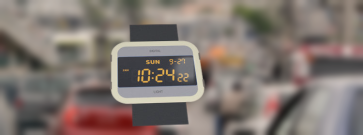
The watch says 10,24,22
